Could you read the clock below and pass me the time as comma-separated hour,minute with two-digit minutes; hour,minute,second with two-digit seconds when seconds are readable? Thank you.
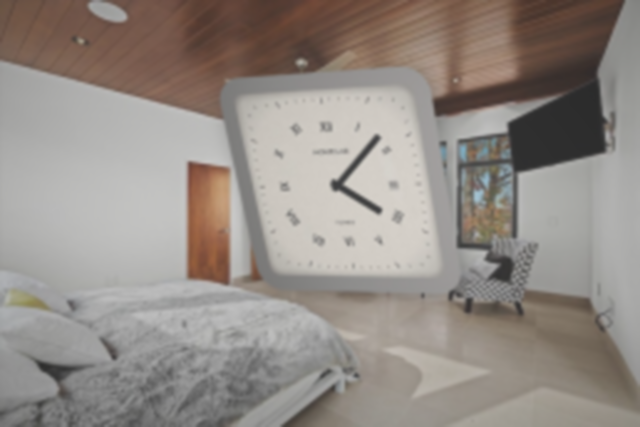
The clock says 4,08
